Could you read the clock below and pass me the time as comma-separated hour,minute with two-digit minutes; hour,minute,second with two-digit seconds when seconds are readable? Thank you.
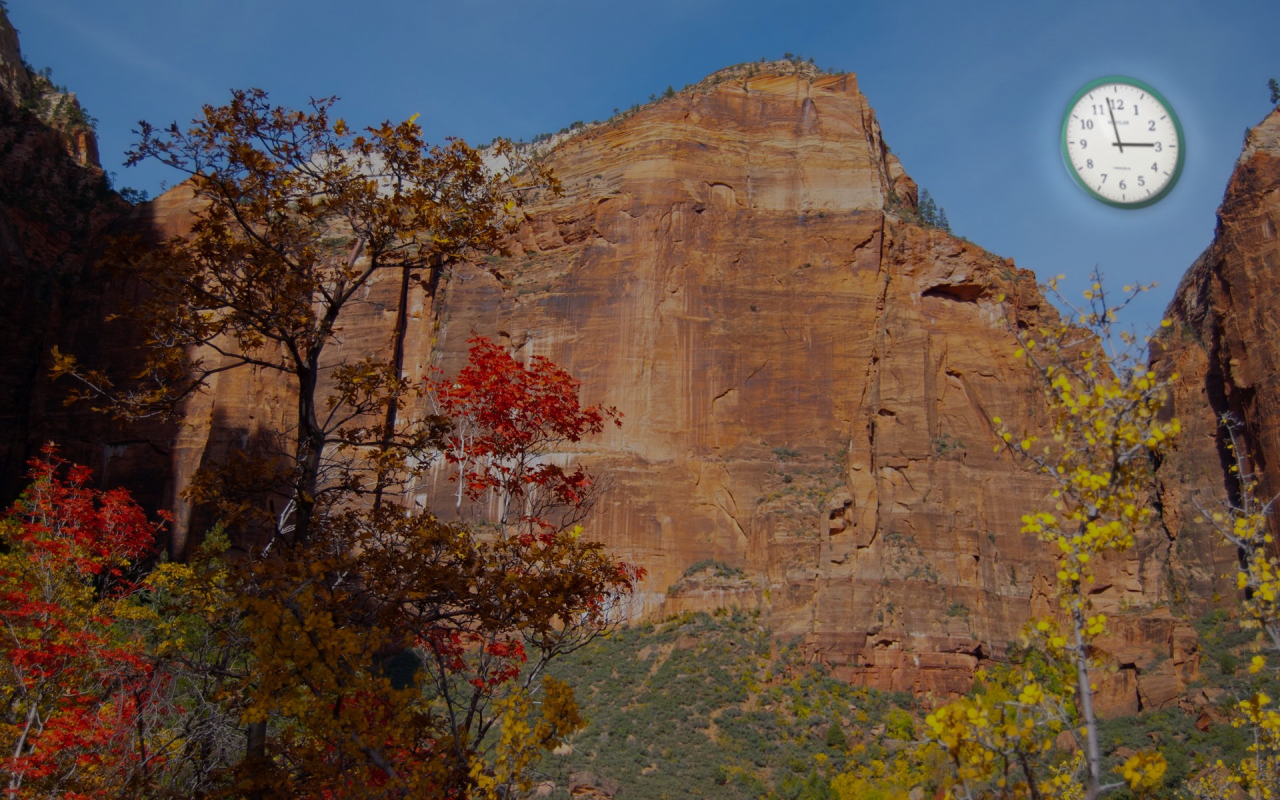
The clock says 2,58
